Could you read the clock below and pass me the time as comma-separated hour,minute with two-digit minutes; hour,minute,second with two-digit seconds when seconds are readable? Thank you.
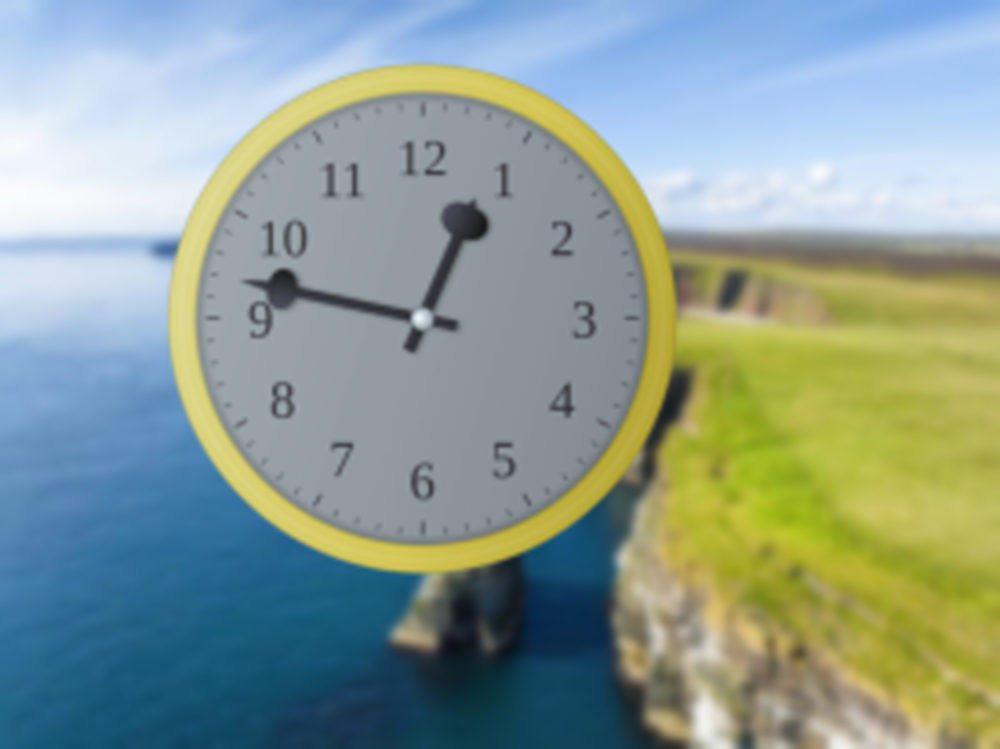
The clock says 12,47
